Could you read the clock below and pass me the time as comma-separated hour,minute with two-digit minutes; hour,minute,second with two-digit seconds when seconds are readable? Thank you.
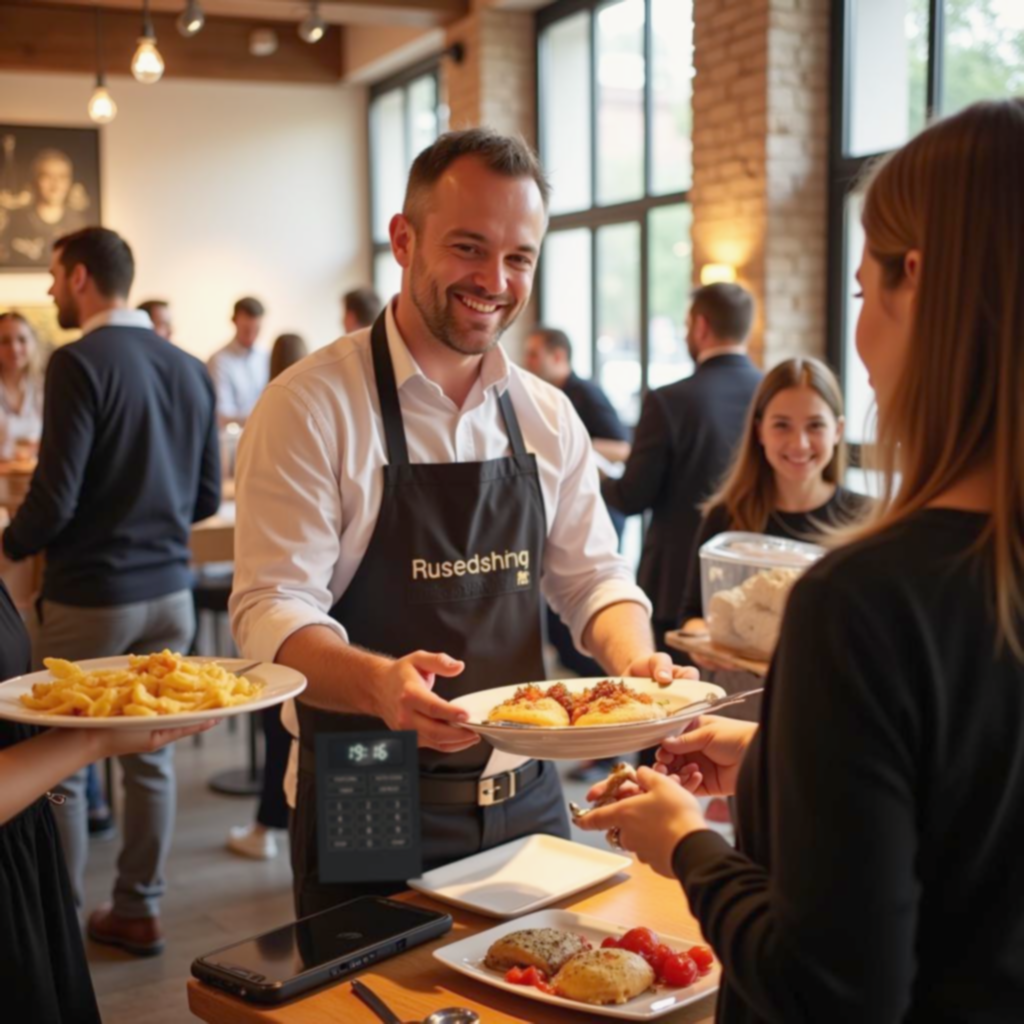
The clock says 19,16
